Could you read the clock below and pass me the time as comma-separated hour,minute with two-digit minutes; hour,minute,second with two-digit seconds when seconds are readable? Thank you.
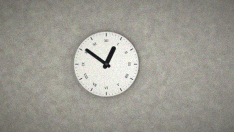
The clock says 12,51
